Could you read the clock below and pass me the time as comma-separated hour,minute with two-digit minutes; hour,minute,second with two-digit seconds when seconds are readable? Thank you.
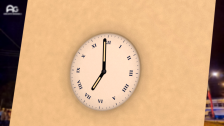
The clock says 6,59
